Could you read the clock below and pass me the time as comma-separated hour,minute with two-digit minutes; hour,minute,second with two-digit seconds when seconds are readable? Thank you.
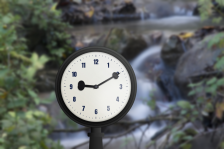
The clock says 9,10
